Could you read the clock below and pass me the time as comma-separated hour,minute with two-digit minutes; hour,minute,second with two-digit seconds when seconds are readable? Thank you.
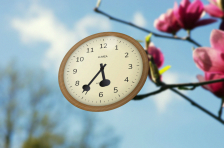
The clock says 5,36
